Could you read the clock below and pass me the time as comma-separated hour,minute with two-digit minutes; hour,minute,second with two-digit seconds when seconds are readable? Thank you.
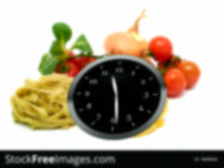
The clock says 11,29
